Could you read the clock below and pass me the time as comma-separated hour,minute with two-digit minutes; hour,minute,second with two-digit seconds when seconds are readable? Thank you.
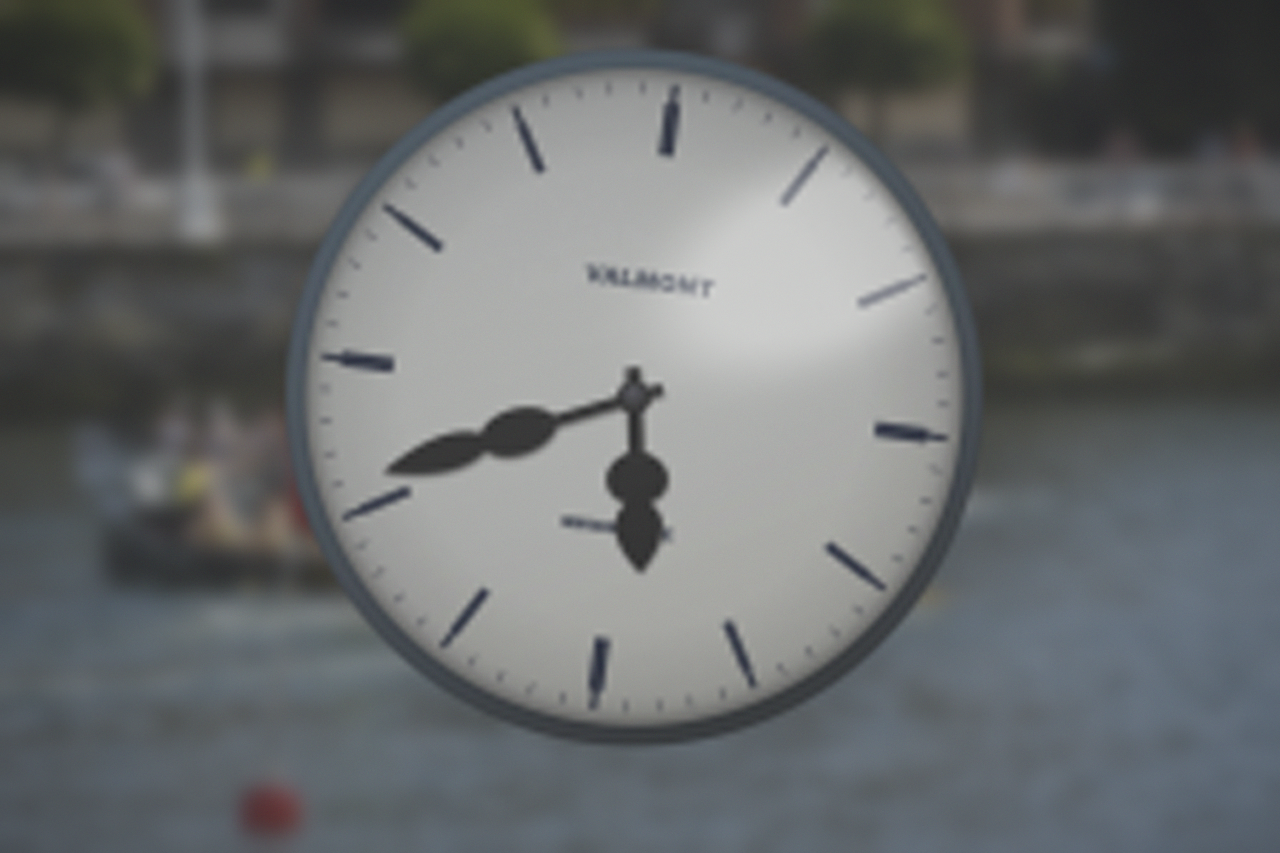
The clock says 5,41
